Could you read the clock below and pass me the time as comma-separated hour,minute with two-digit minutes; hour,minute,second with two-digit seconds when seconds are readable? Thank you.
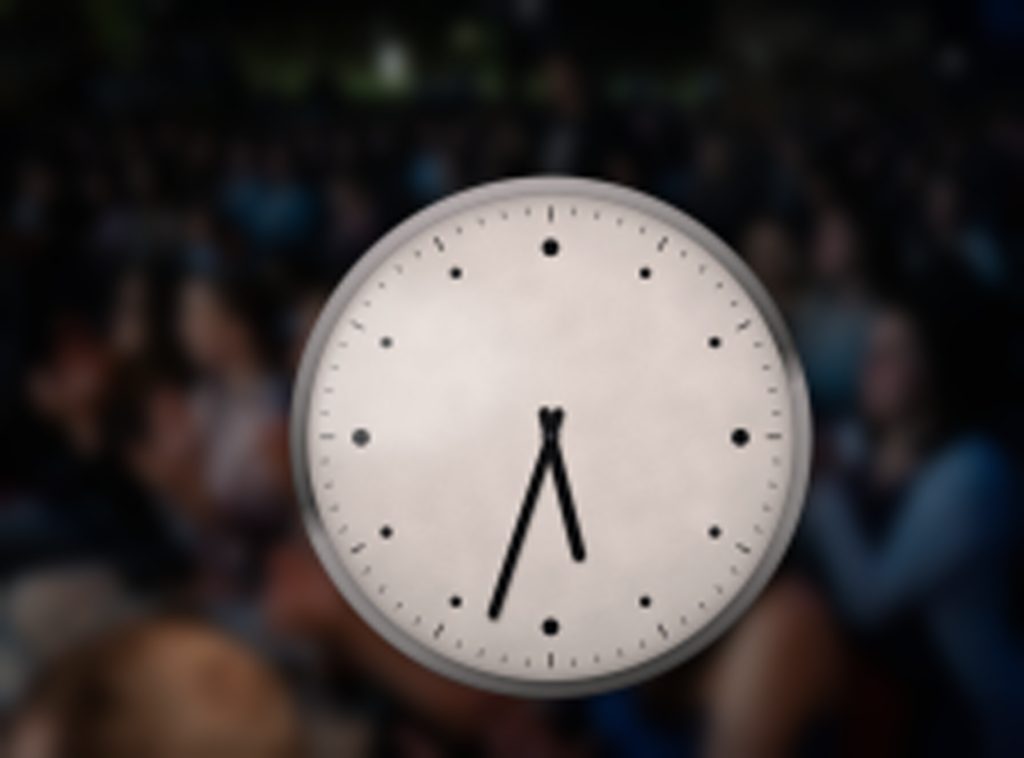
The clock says 5,33
